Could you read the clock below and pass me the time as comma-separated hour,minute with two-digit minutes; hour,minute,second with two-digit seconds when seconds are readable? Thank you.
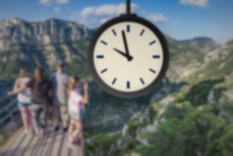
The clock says 9,58
